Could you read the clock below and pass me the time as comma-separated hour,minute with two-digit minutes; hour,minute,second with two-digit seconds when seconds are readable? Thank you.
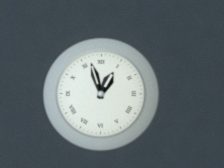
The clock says 12,57
